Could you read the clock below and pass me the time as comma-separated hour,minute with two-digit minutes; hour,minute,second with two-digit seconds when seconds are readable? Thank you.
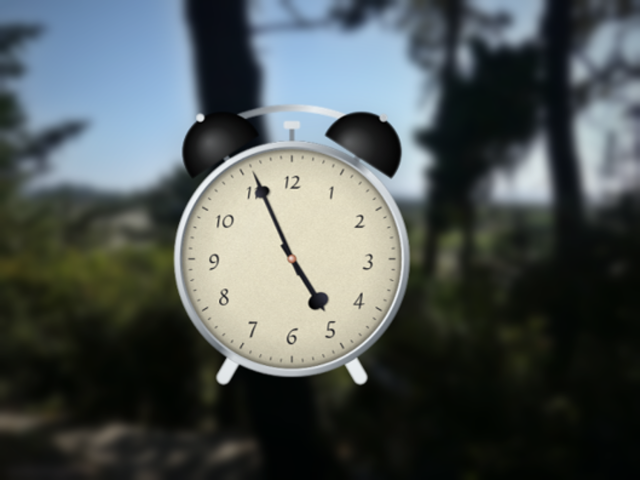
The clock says 4,56
